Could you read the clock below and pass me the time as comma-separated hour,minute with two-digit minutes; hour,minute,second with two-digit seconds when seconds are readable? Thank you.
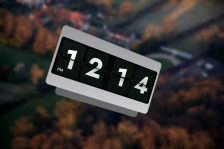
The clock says 12,14
